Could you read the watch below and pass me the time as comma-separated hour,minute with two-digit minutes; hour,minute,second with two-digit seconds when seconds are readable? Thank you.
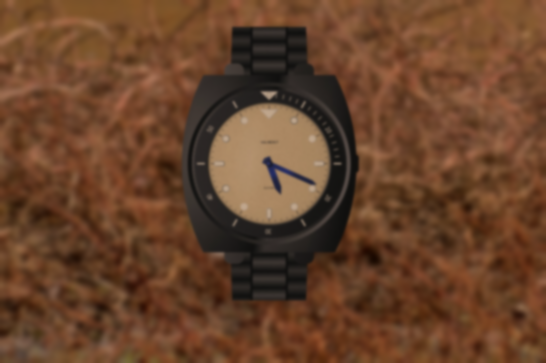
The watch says 5,19
